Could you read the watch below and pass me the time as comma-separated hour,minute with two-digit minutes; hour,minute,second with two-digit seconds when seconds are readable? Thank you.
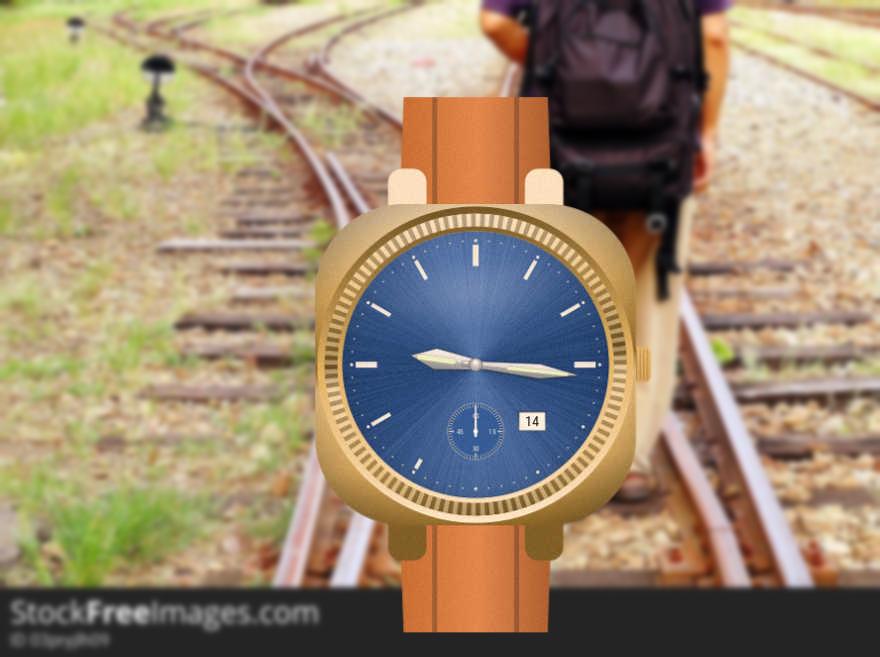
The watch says 9,16
